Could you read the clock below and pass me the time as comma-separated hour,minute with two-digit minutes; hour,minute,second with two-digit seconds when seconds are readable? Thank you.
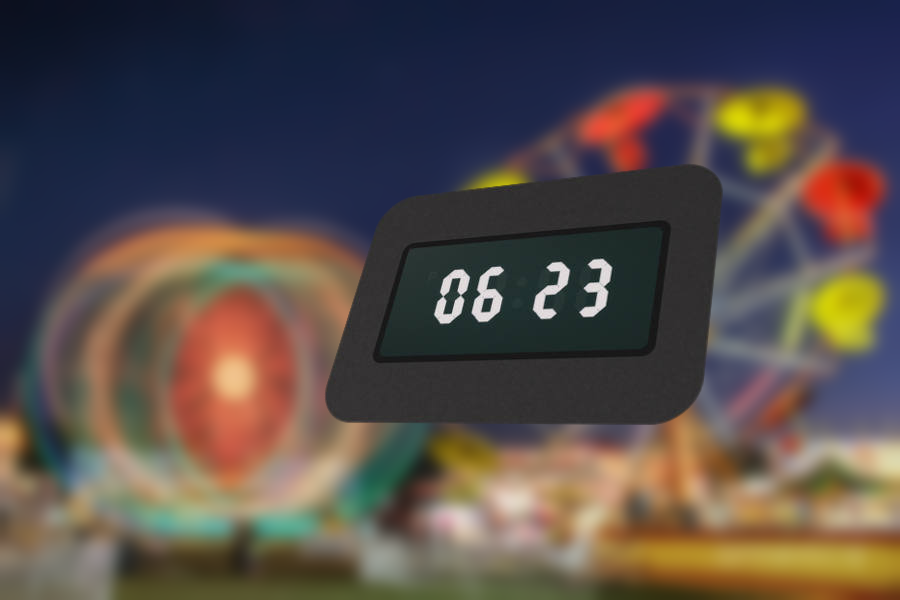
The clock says 6,23
